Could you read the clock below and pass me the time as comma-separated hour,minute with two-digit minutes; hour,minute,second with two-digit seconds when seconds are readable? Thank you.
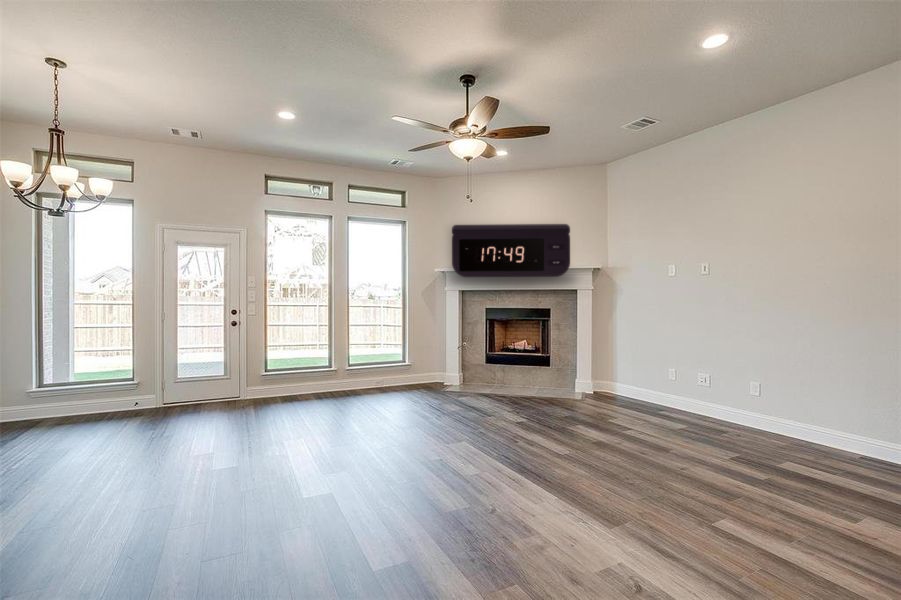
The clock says 17,49
